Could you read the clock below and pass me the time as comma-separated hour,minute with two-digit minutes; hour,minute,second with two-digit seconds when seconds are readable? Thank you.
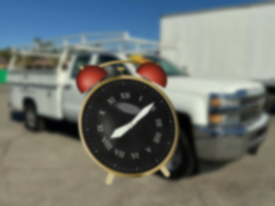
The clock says 8,09
